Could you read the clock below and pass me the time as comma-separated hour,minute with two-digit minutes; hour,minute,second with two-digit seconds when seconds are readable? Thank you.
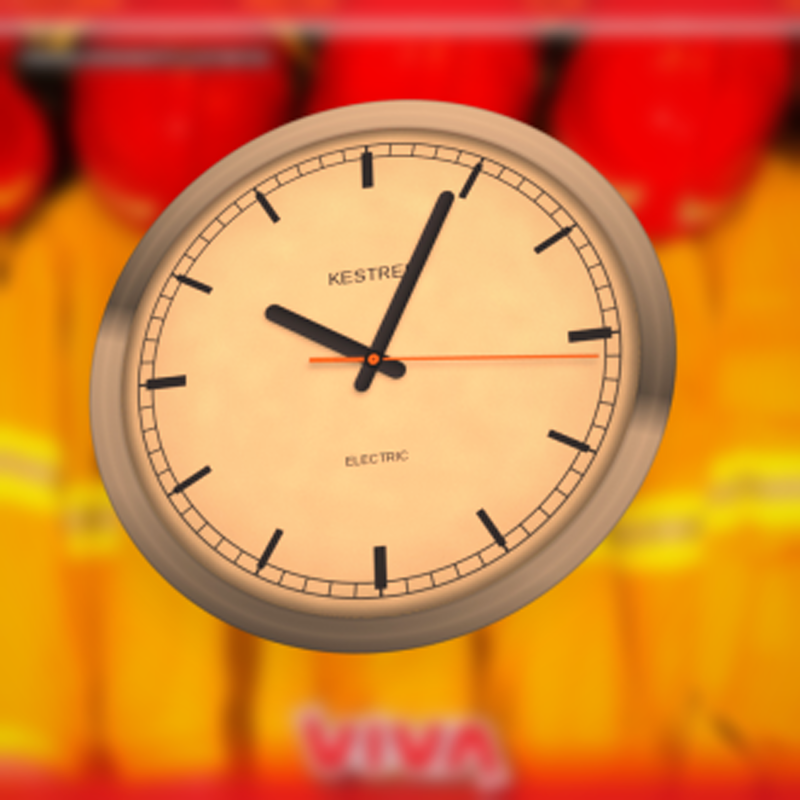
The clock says 10,04,16
